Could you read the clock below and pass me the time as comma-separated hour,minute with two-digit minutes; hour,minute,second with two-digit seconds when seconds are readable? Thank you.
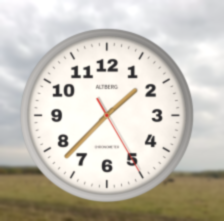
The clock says 1,37,25
